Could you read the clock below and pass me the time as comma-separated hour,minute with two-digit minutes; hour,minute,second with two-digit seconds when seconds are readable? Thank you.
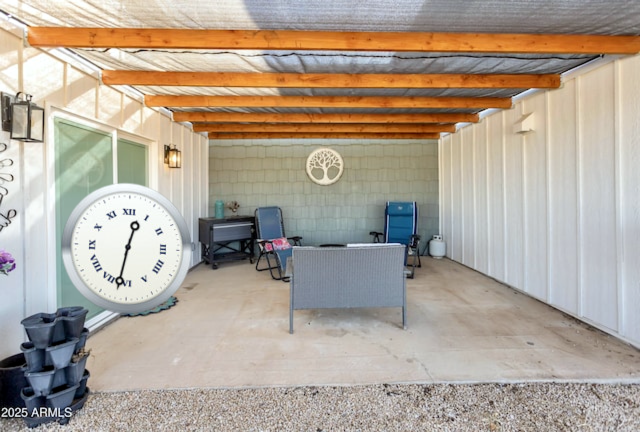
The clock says 12,32
